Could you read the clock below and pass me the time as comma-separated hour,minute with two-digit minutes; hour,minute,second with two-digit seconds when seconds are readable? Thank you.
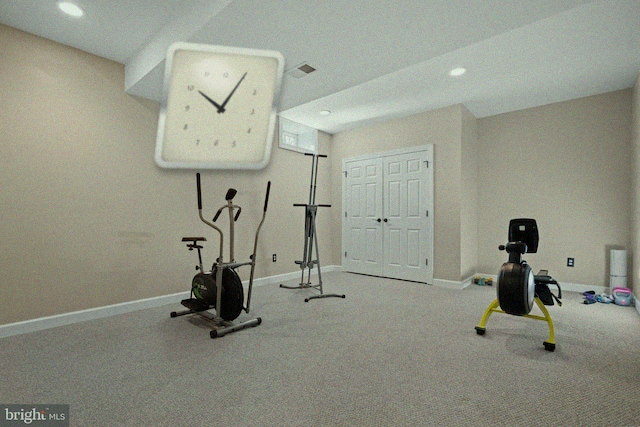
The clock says 10,05
